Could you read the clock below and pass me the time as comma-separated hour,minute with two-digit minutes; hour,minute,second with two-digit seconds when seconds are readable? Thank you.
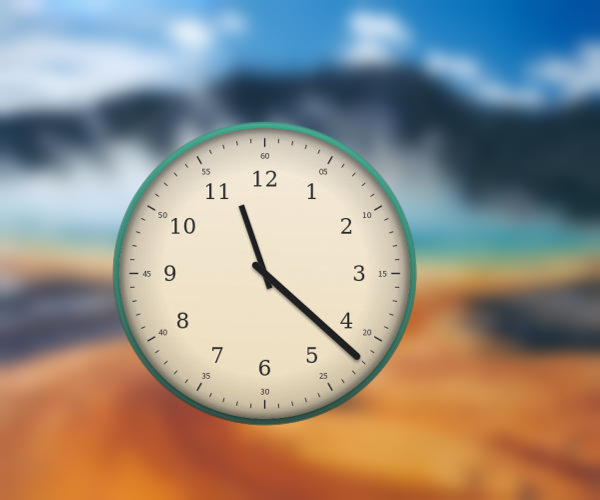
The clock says 11,22
